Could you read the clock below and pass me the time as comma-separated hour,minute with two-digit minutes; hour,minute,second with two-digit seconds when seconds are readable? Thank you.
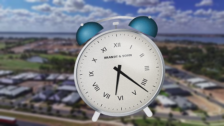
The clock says 6,22
